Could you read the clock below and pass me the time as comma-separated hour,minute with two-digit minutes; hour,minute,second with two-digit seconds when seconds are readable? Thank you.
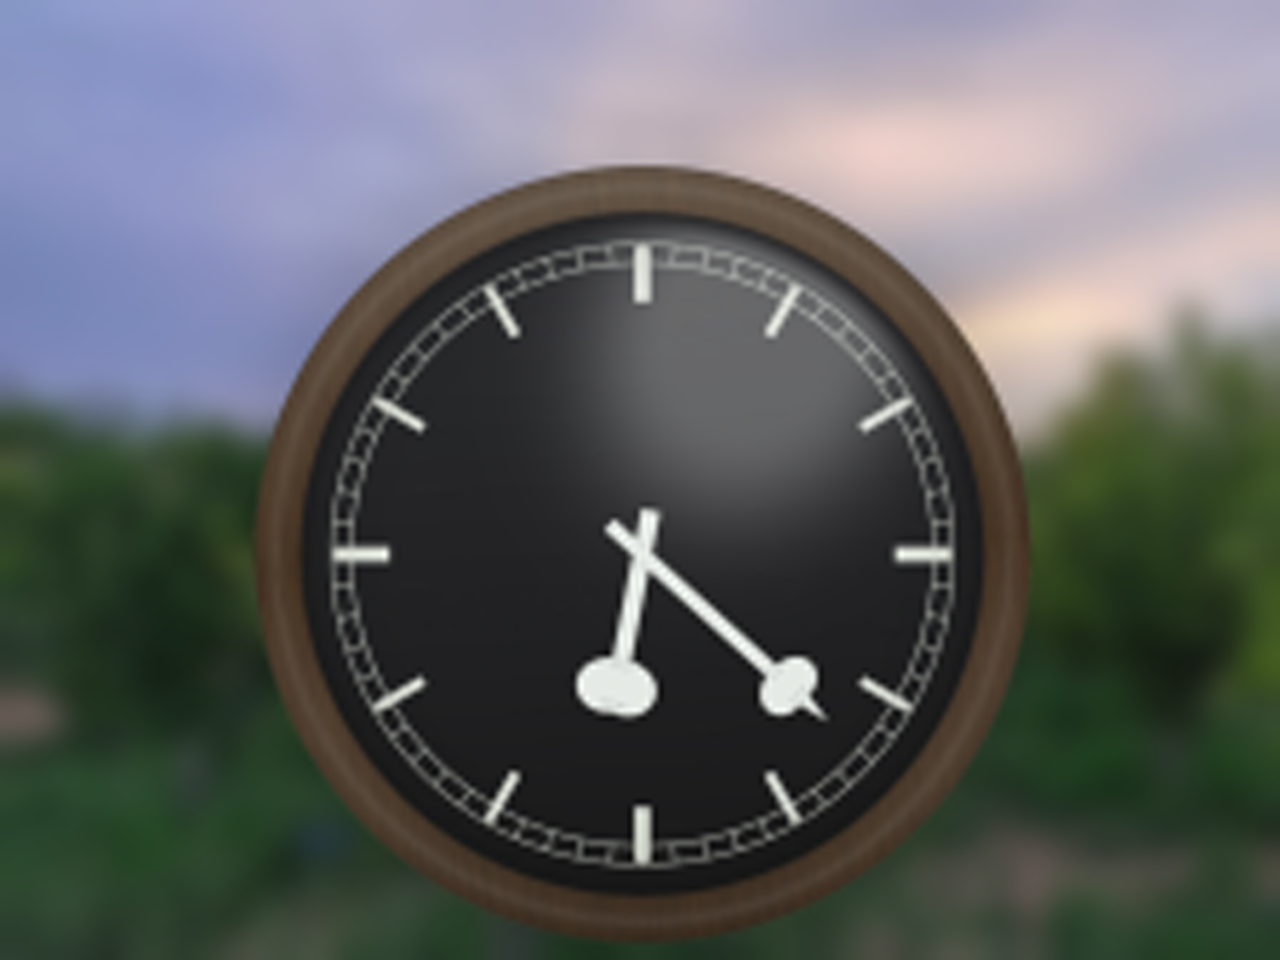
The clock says 6,22
